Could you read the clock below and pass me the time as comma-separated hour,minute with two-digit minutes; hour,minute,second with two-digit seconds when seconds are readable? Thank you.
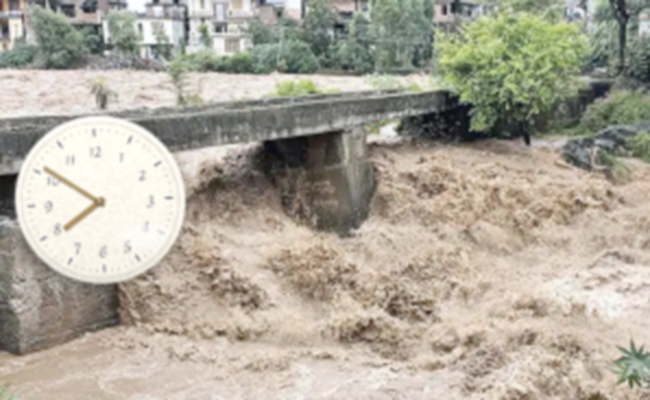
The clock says 7,51
